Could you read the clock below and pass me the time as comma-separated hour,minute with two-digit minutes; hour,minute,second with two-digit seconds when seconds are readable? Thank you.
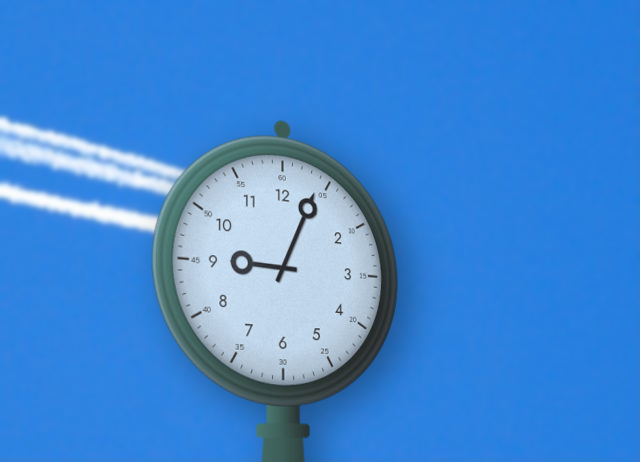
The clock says 9,04
